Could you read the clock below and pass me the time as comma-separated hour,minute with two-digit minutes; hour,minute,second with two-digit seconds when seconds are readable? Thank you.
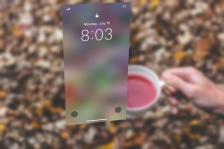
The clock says 8,03
